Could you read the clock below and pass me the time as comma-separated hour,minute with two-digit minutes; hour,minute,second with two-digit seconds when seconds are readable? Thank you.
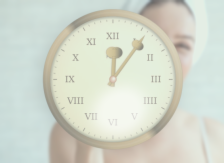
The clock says 12,06
